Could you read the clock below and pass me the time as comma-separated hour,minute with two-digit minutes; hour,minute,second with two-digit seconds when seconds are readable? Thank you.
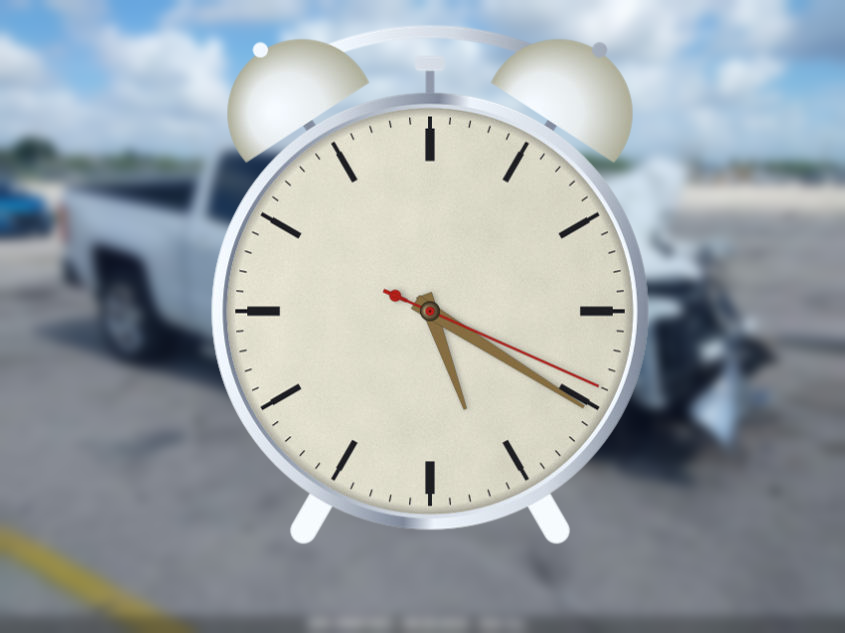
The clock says 5,20,19
